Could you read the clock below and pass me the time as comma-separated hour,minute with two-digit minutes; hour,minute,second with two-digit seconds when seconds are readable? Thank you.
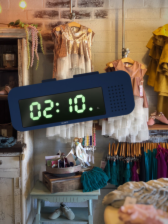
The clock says 2,10
